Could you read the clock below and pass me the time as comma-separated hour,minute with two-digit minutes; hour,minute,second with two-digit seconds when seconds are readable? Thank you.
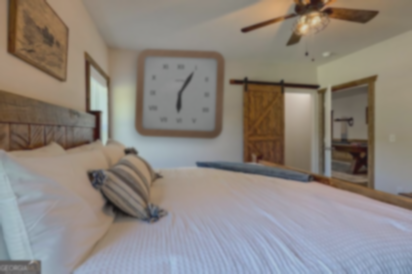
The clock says 6,05
